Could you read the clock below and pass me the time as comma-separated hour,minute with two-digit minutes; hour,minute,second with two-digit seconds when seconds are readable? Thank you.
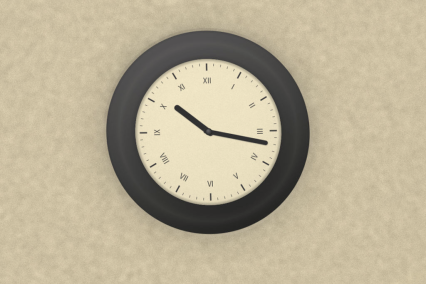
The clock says 10,17
